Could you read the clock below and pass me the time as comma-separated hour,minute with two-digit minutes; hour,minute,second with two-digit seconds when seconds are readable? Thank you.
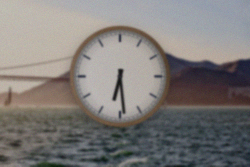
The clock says 6,29
